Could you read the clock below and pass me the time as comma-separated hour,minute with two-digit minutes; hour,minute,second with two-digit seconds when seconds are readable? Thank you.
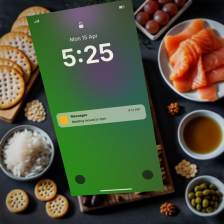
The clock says 5,25
